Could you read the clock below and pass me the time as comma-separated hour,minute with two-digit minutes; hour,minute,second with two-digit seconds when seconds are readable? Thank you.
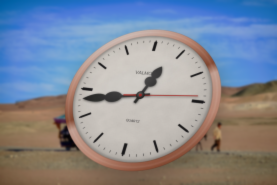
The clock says 12,43,14
